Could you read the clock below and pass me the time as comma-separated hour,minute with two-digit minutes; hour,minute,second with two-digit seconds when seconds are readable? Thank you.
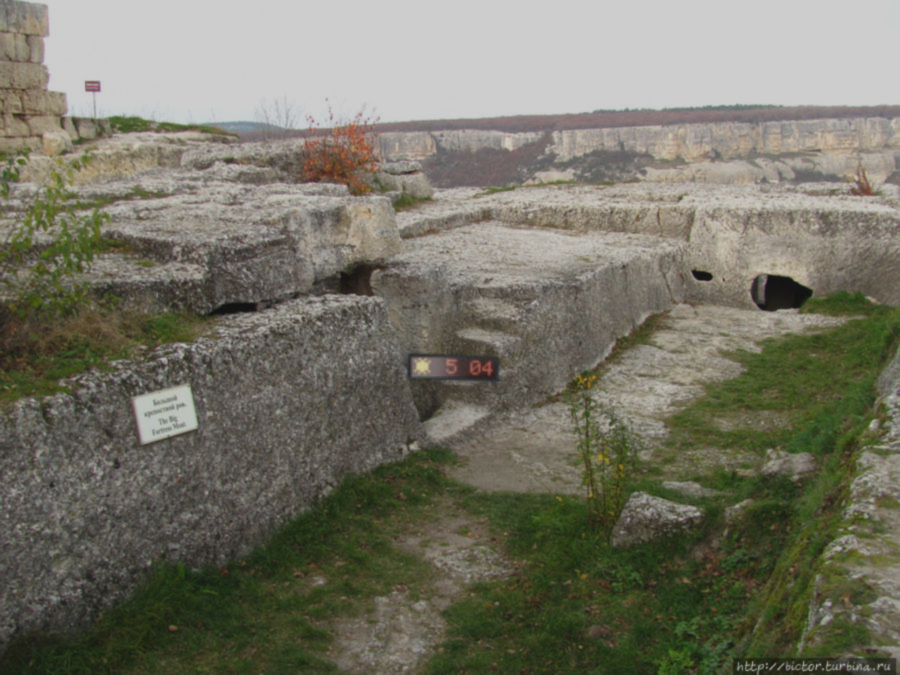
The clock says 5,04
